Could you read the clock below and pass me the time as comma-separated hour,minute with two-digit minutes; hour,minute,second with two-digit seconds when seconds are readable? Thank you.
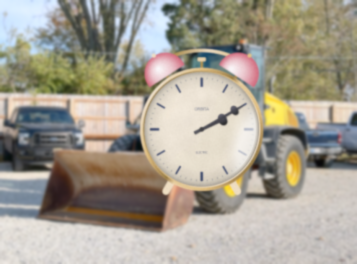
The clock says 2,10
